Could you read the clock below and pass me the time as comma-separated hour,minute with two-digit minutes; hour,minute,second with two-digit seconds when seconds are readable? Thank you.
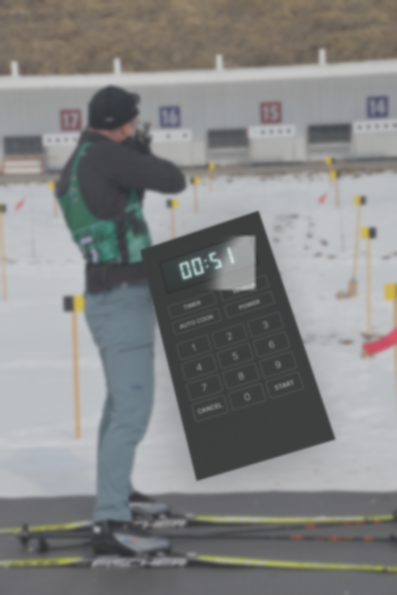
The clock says 0,51
